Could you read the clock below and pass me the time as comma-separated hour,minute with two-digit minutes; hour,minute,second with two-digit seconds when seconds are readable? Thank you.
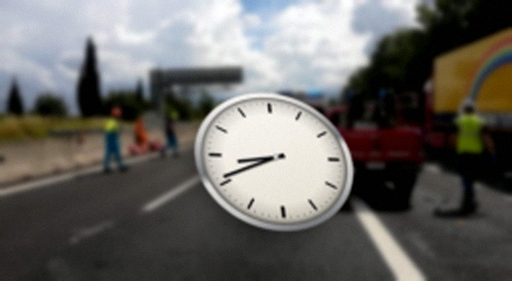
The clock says 8,41
